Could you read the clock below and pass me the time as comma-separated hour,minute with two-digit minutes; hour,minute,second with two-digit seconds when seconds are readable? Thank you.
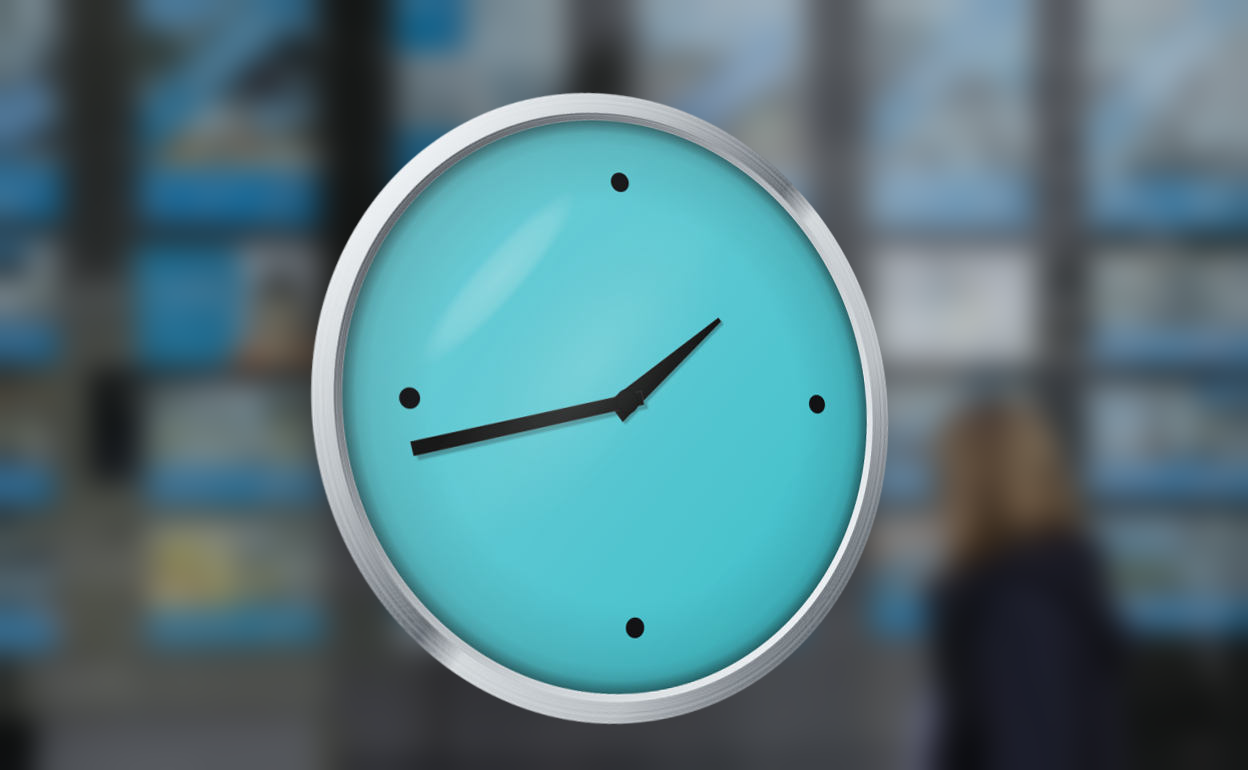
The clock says 1,43
